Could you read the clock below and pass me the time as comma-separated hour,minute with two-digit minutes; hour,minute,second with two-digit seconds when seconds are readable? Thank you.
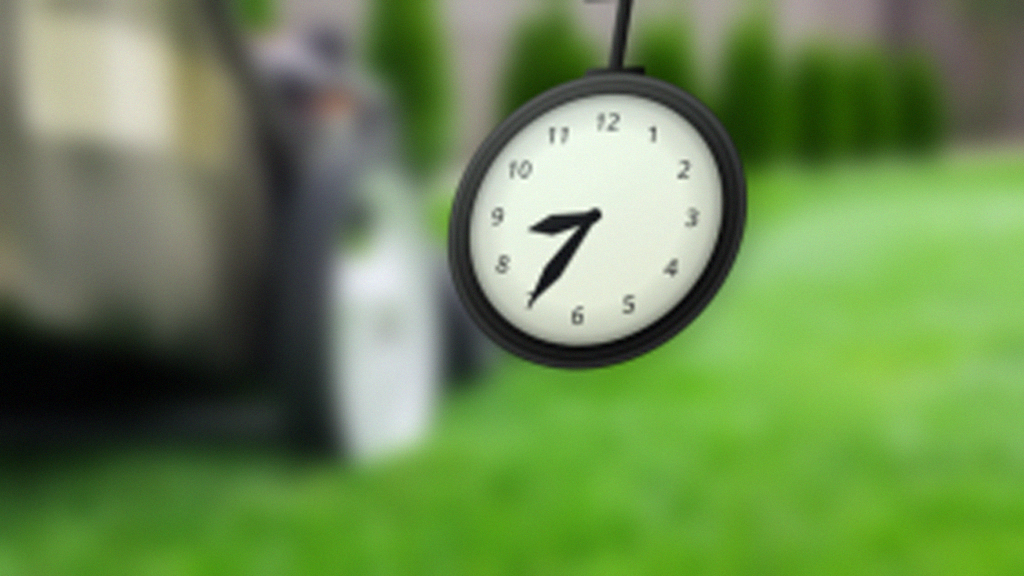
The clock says 8,35
